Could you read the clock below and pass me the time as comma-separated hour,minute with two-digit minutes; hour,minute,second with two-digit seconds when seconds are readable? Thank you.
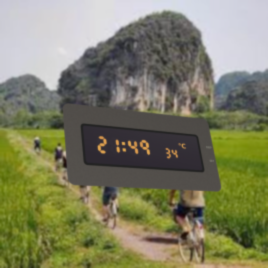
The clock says 21,49
